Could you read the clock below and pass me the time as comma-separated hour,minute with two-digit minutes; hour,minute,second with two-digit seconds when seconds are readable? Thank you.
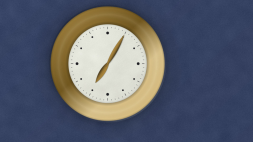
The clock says 7,05
